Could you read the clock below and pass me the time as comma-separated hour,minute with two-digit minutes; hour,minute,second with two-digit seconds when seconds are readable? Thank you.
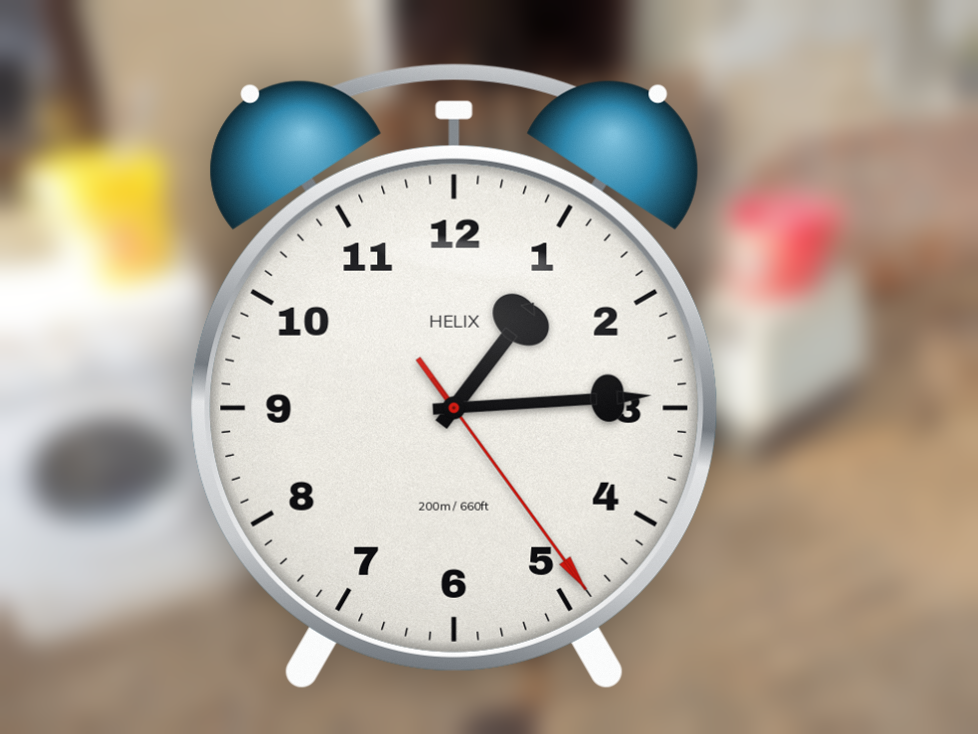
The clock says 1,14,24
